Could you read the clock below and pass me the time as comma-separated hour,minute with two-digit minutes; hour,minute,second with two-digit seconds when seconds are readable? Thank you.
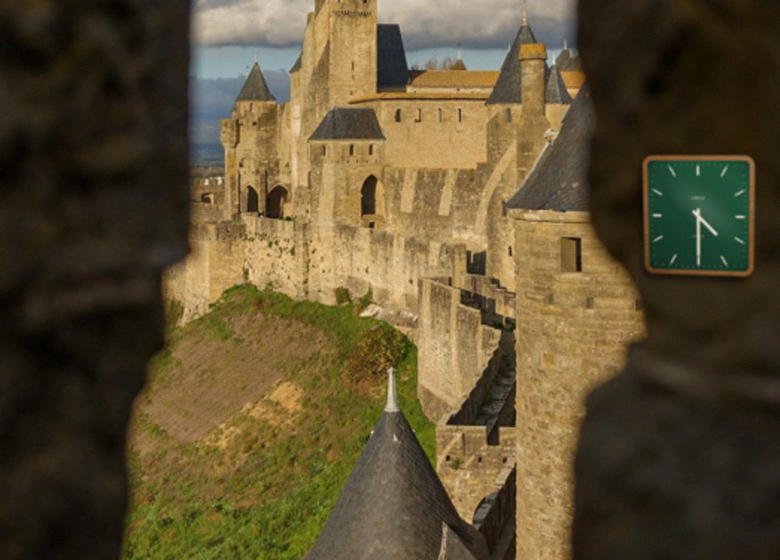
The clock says 4,30
